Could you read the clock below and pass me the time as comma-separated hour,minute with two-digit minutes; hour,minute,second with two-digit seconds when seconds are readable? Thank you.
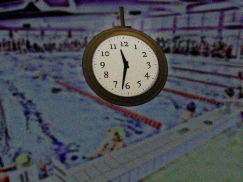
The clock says 11,32
